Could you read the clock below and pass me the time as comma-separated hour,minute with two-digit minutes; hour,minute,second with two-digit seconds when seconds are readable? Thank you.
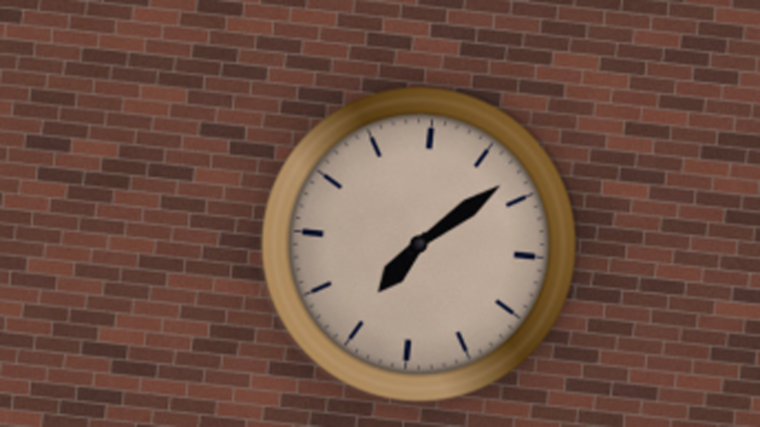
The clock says 7,08
